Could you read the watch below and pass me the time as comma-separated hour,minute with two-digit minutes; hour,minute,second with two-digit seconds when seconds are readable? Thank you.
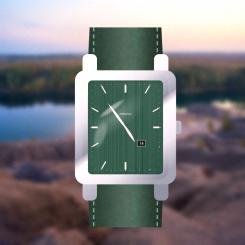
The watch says 4,54
